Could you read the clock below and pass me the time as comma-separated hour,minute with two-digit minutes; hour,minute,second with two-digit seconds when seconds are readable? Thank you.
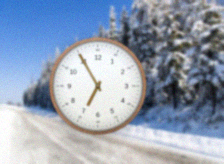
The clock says 6,55
